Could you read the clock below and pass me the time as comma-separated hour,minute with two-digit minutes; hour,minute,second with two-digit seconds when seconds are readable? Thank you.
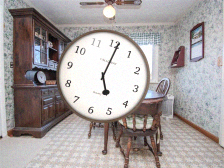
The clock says 5,01
